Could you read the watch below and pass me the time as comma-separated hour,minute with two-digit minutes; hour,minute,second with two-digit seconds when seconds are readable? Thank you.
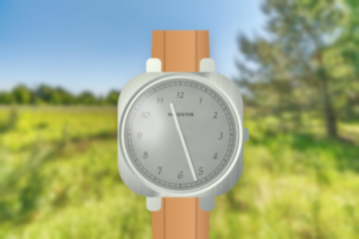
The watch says 11,27
